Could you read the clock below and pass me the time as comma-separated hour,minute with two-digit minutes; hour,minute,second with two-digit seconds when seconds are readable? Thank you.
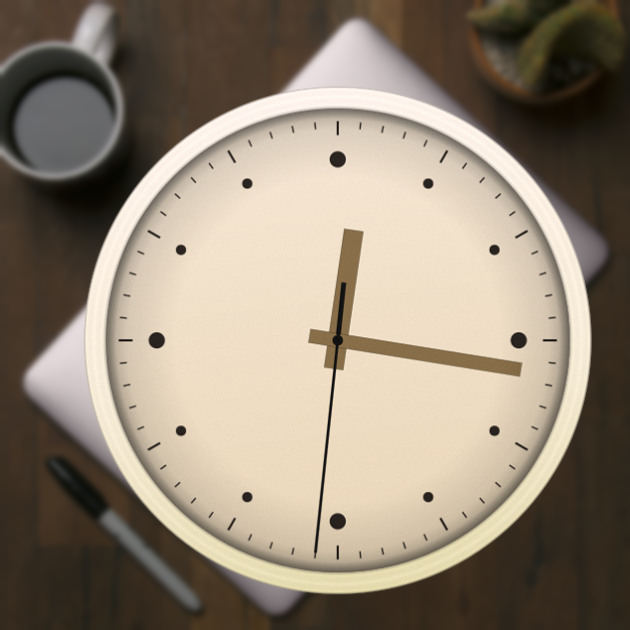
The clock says 12,16,31
